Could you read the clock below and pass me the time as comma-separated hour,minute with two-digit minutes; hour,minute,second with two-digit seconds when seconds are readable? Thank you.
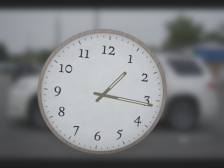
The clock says 1,16
